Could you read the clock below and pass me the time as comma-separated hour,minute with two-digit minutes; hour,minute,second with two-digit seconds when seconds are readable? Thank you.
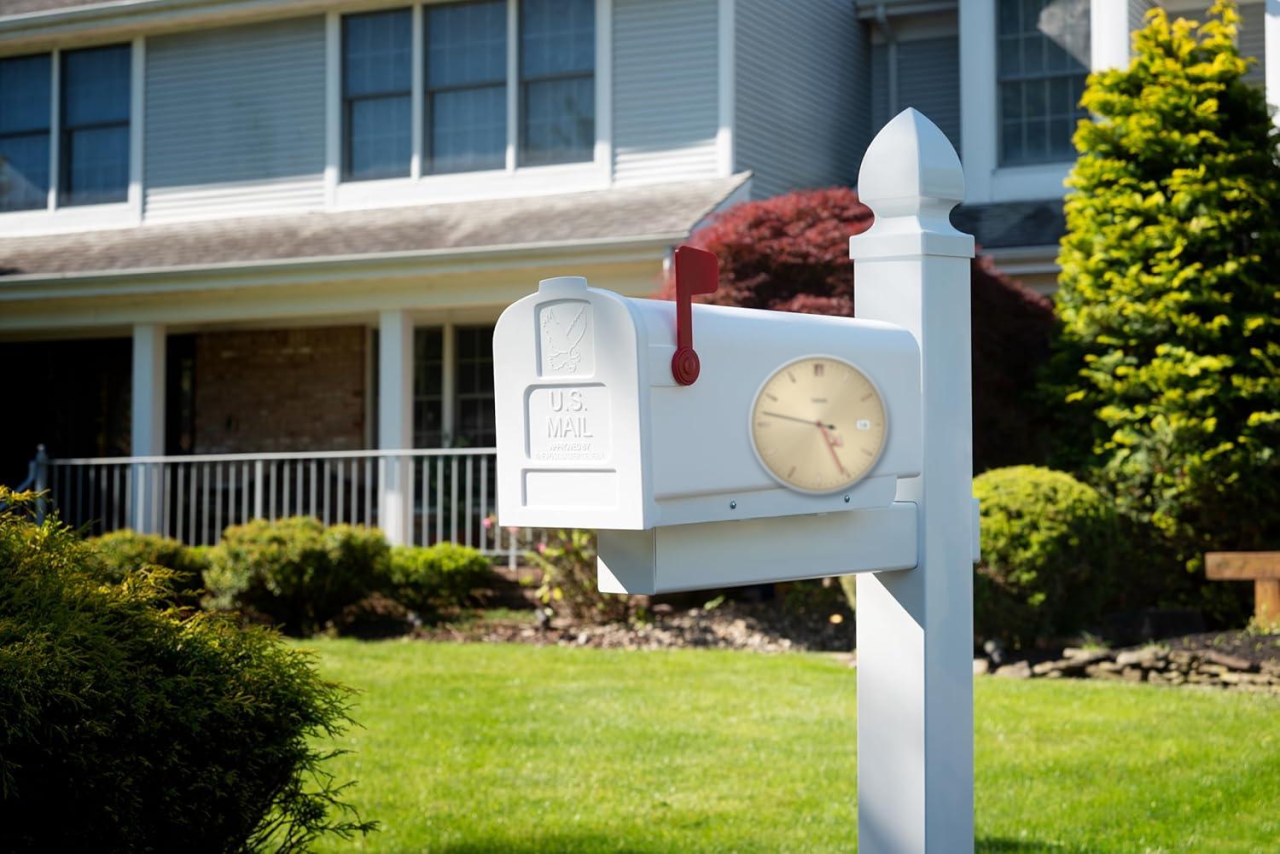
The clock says 4,25,47
